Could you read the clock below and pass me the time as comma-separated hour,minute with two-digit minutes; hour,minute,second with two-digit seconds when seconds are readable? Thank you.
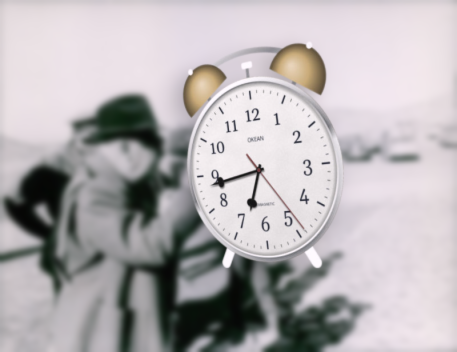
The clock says 6,43,24
